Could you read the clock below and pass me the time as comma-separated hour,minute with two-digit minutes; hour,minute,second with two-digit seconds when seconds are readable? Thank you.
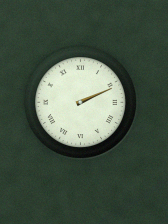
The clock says 2,11
